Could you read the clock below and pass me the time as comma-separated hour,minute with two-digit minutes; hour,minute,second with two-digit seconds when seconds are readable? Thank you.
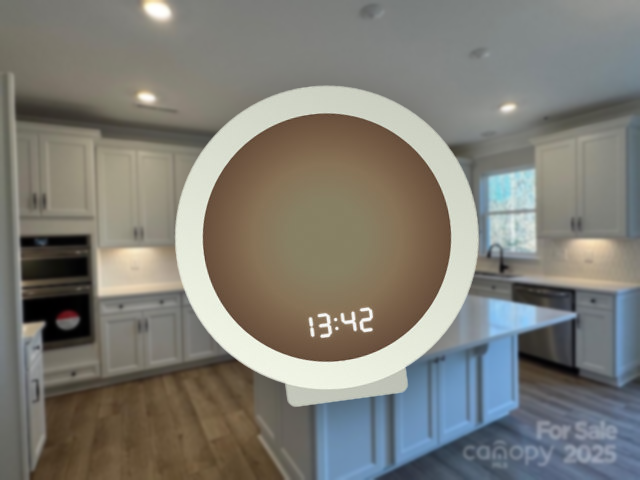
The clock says 13,42
